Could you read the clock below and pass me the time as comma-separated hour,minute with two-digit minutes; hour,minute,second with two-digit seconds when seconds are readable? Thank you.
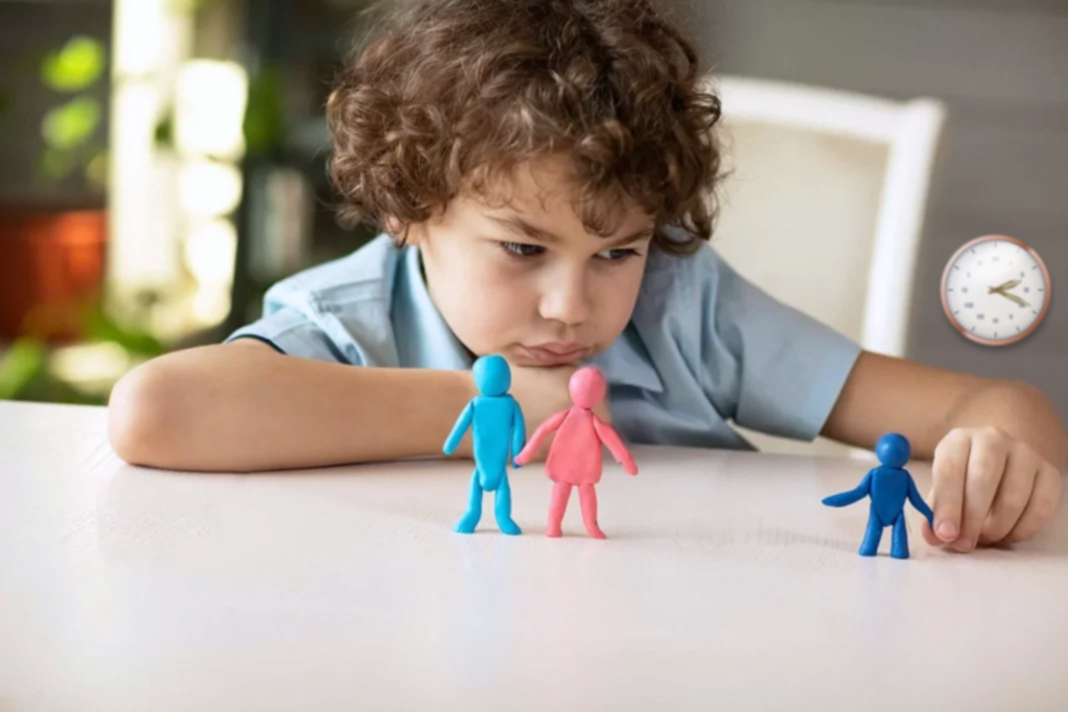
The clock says 2,19
